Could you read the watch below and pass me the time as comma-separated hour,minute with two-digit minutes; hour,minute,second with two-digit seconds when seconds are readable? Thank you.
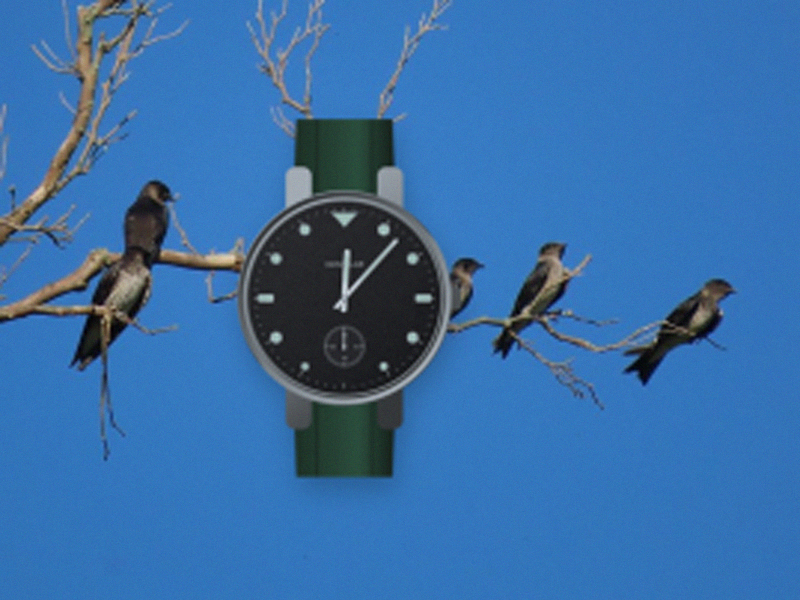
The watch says 12,07
